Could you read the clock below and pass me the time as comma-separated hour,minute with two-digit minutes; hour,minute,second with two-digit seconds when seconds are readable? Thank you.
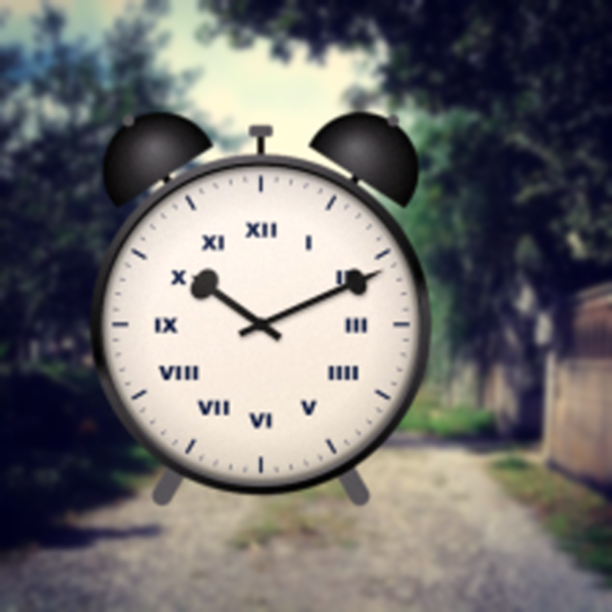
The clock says 10,11
